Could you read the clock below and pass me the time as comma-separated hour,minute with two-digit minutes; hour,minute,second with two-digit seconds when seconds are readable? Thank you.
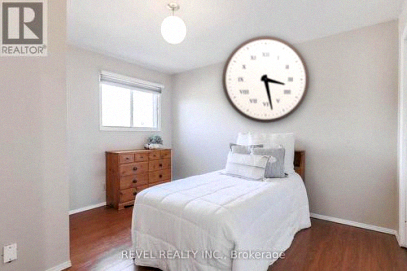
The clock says 3,28
